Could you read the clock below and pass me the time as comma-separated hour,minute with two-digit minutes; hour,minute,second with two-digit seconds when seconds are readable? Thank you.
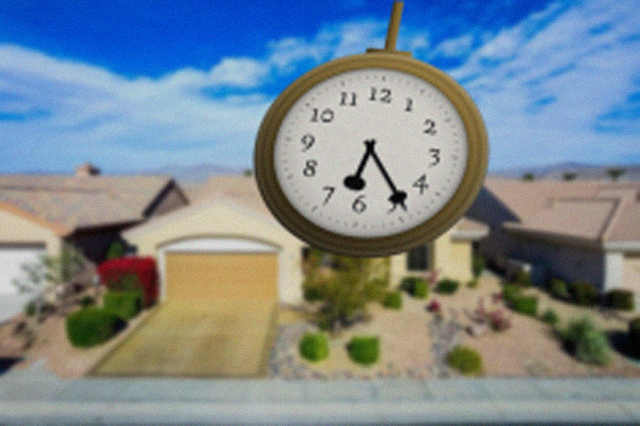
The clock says 6,24
